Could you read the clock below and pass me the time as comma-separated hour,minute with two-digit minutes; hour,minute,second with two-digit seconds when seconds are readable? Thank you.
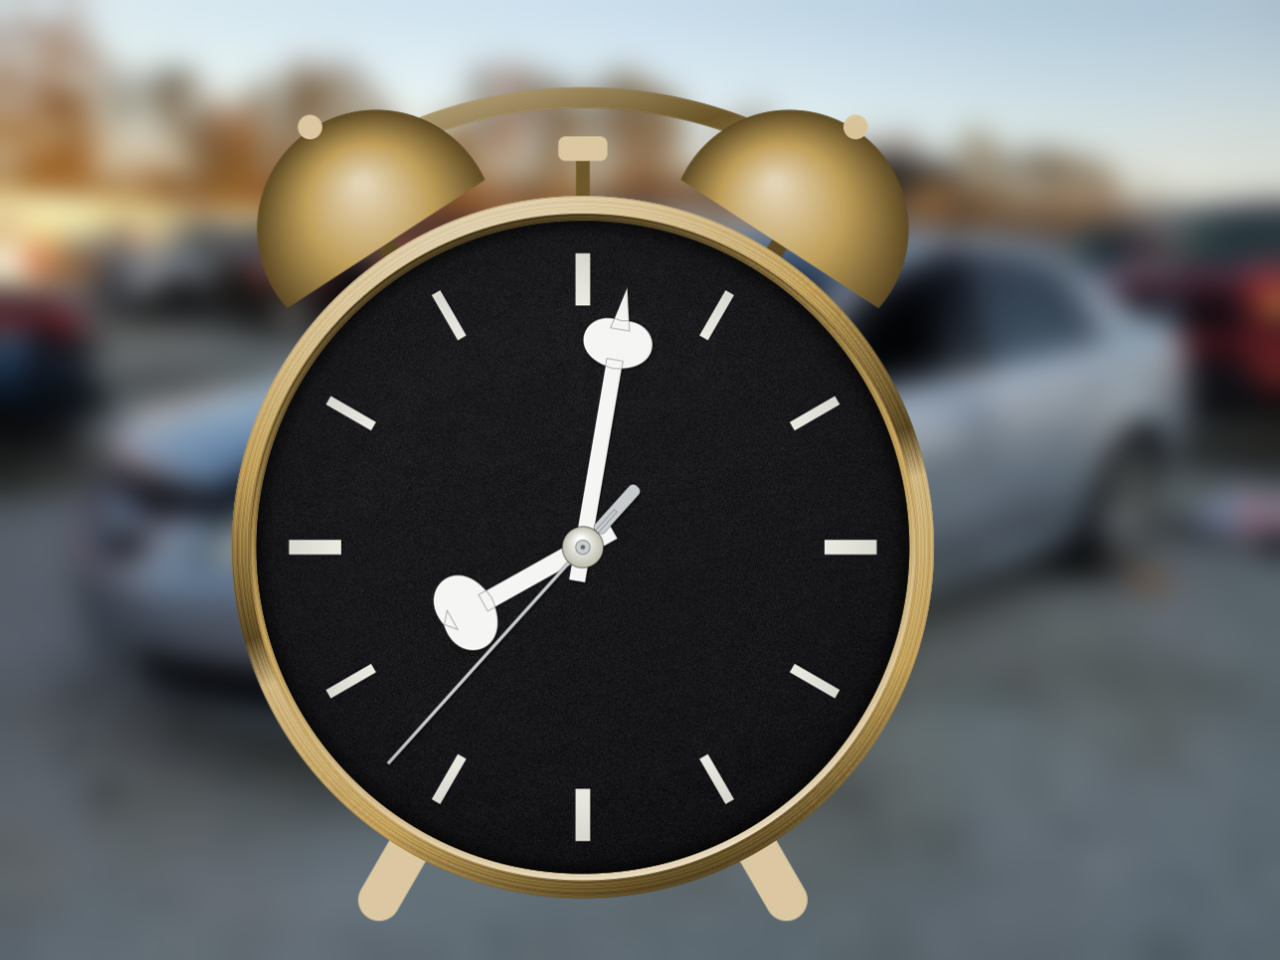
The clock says 8,01,37
